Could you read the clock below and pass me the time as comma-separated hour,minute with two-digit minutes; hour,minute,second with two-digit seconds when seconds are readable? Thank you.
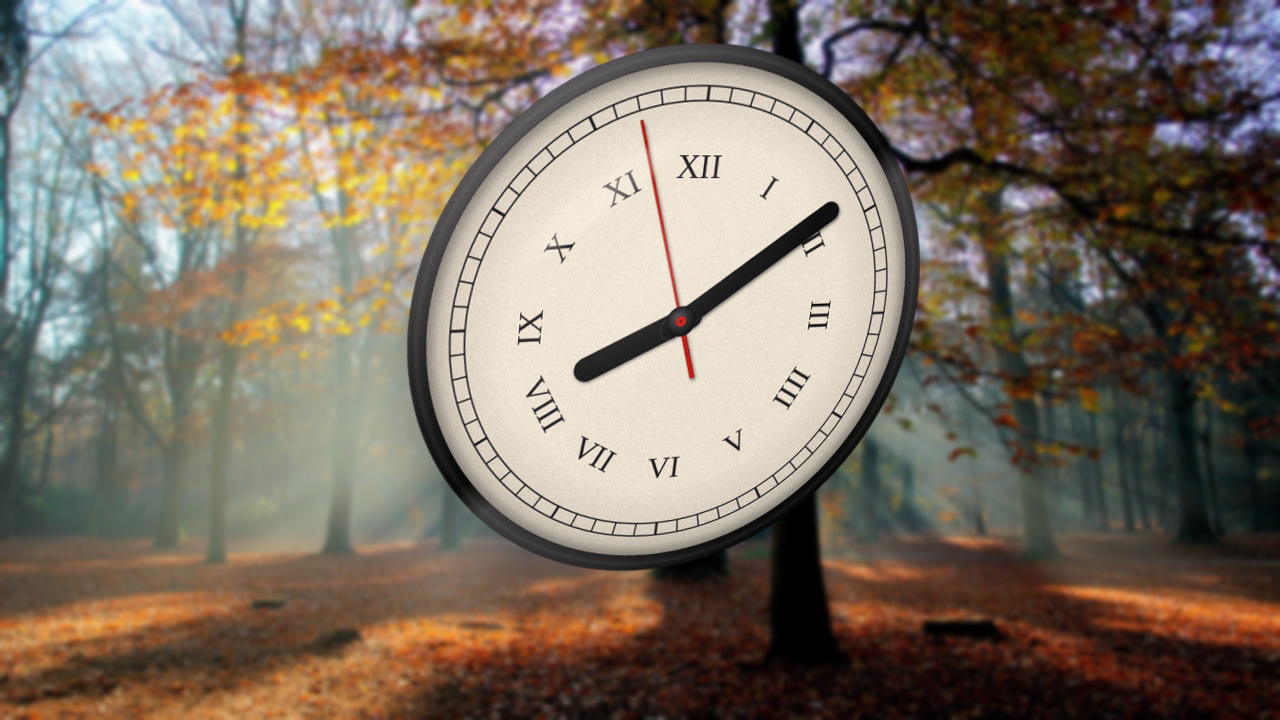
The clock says 8,08,57
